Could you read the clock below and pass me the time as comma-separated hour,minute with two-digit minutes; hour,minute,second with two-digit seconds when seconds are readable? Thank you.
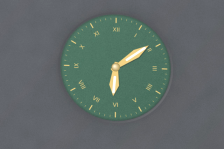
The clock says 6,09
